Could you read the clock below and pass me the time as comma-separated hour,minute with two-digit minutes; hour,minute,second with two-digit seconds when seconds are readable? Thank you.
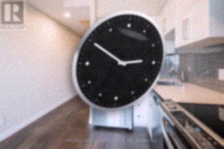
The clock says 2,50
